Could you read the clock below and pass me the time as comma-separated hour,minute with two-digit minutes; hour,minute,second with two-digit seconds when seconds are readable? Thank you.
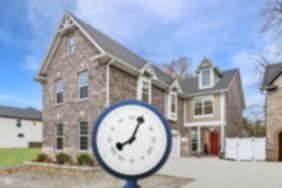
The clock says 8,04
